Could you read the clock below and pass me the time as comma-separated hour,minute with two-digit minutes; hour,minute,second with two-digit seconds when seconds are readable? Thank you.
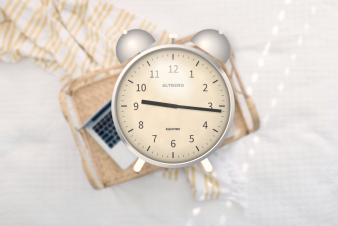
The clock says 9,16
